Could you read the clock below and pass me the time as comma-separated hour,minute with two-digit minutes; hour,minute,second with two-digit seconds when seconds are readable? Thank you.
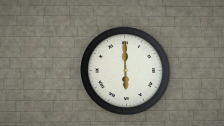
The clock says 6,00
